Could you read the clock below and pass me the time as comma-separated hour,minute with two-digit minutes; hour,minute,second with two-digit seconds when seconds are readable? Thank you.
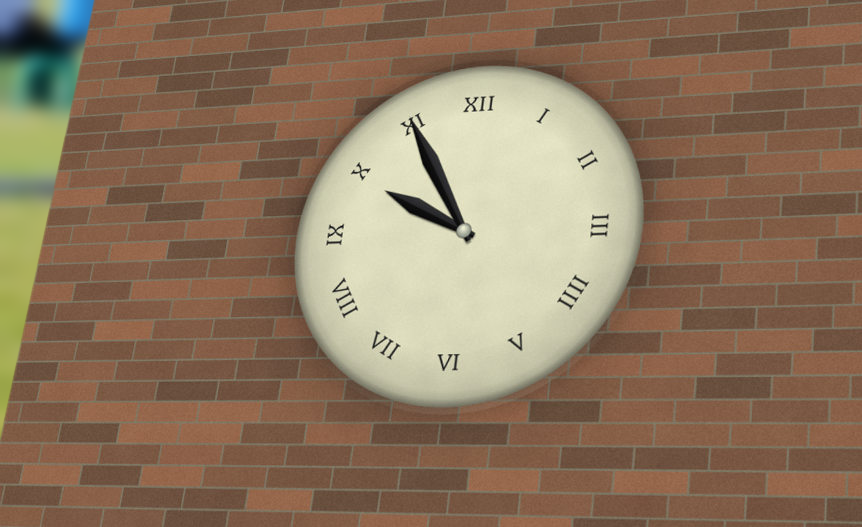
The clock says 9,55
